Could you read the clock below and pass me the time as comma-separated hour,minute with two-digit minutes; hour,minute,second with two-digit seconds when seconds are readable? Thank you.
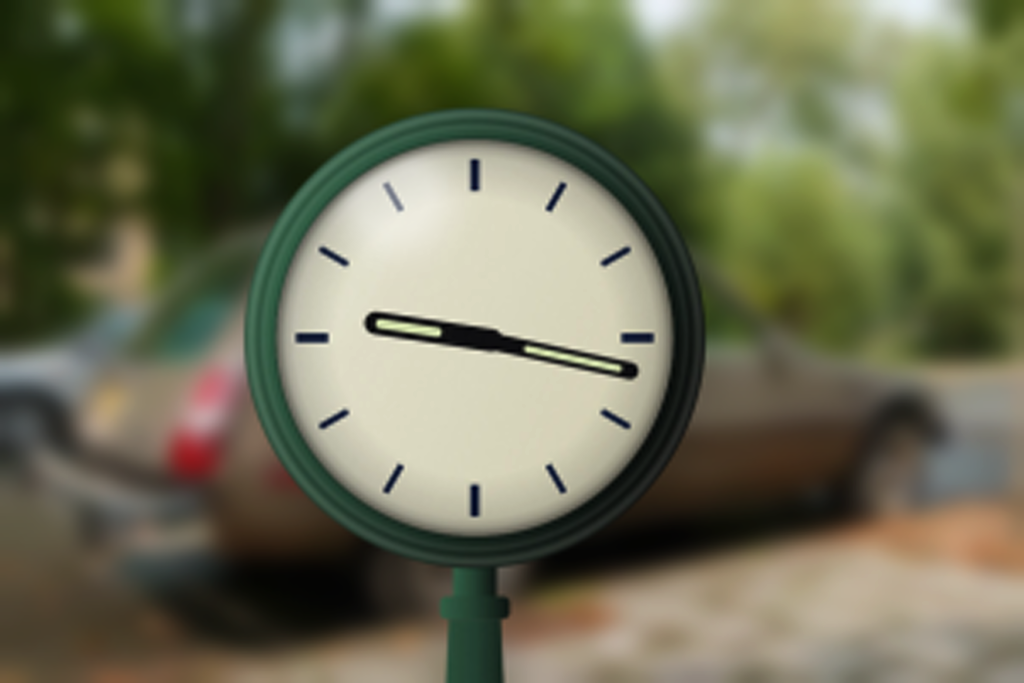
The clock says 9,17
